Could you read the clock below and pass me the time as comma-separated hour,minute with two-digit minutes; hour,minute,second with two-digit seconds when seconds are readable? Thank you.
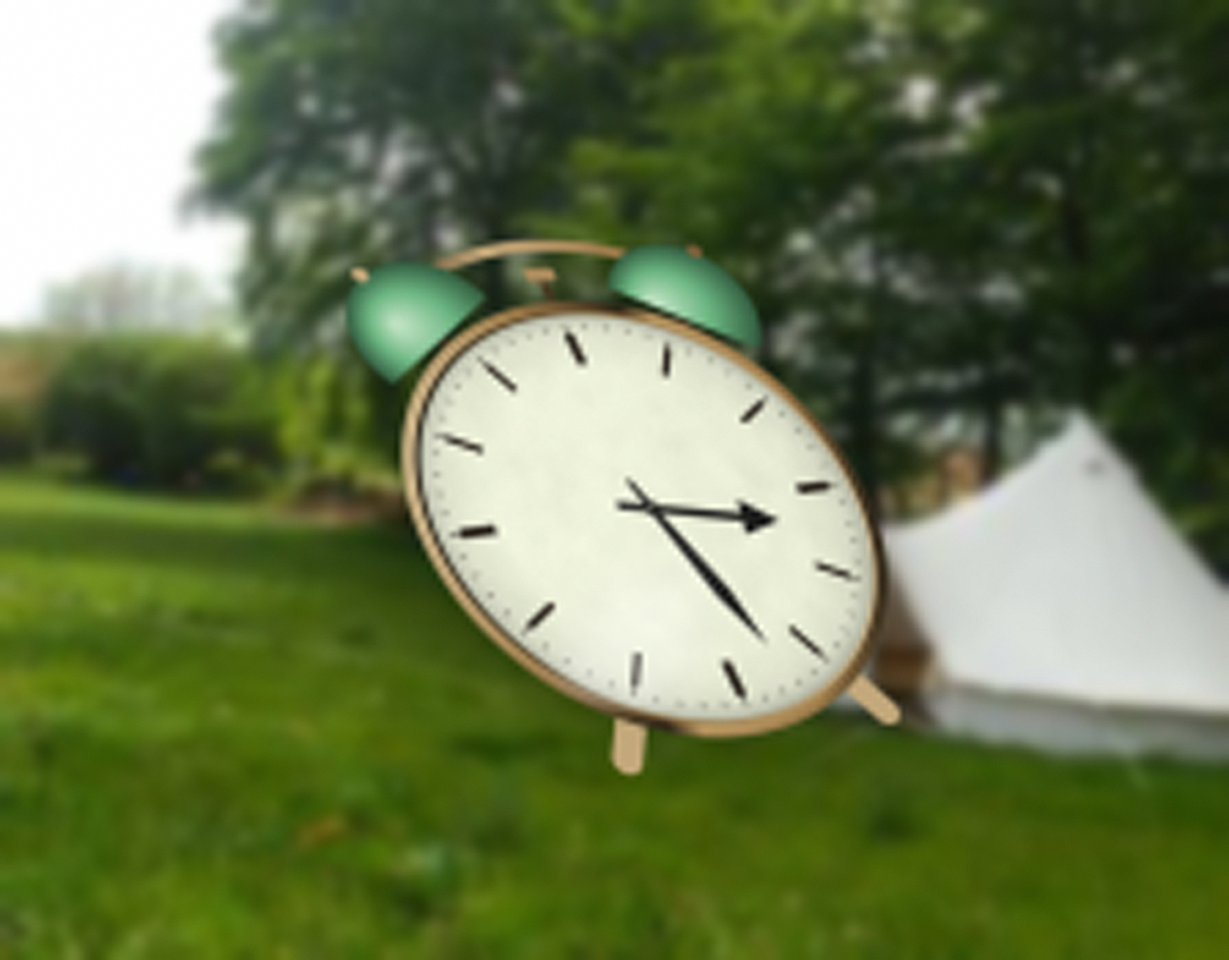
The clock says 3,27
